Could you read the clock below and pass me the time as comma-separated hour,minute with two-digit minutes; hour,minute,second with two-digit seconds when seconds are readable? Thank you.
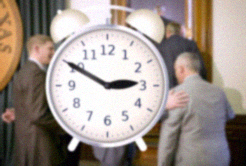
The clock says 2,50
